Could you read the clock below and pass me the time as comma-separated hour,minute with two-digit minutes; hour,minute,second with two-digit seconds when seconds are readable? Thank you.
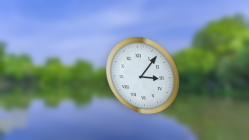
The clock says 3,07
